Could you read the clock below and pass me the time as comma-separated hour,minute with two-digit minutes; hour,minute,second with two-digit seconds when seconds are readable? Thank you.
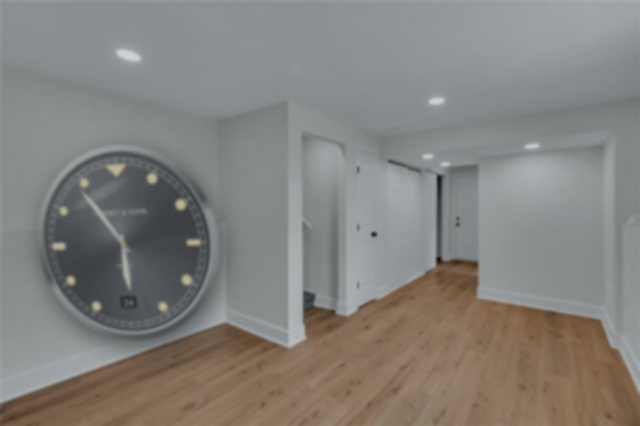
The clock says 5,54
